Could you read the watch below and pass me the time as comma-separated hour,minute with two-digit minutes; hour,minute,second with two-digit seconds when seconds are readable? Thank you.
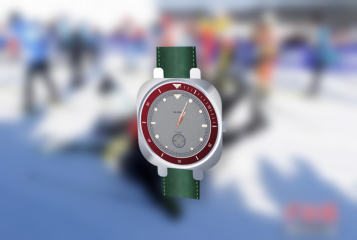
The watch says 1,04
